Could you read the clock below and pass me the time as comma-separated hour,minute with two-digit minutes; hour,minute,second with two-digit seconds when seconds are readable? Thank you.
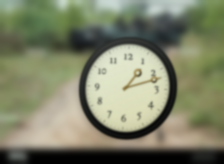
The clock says 1,12
